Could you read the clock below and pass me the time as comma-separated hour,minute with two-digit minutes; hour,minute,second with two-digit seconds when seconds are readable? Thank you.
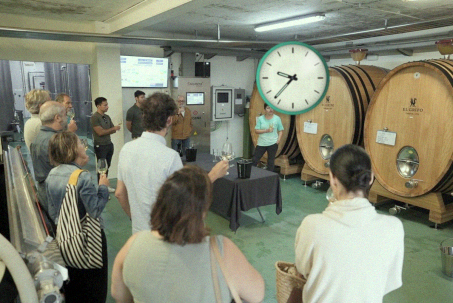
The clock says 9,37
